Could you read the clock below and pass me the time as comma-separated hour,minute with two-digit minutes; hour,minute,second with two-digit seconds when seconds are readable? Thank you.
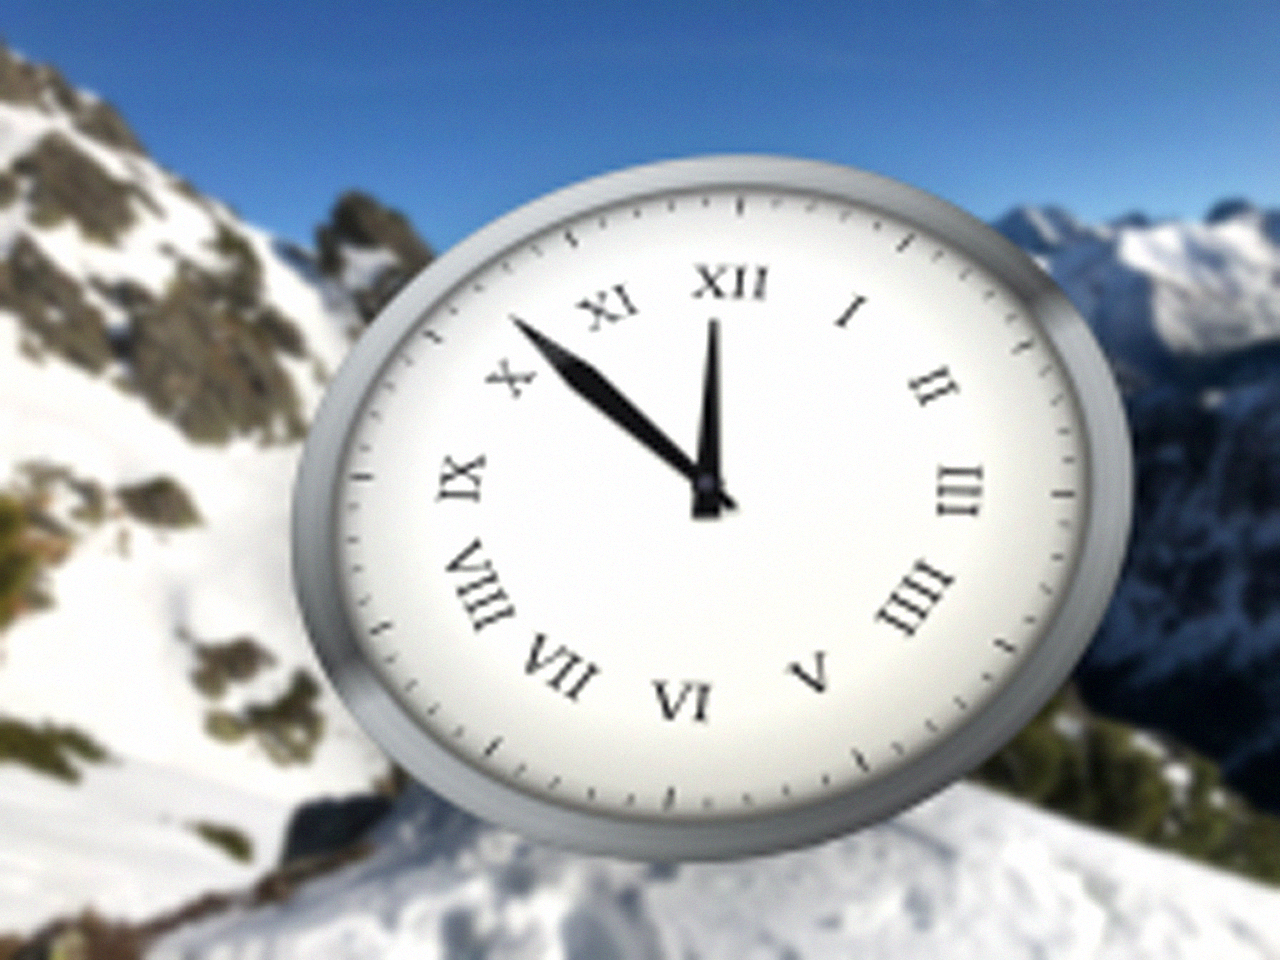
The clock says 11,52
